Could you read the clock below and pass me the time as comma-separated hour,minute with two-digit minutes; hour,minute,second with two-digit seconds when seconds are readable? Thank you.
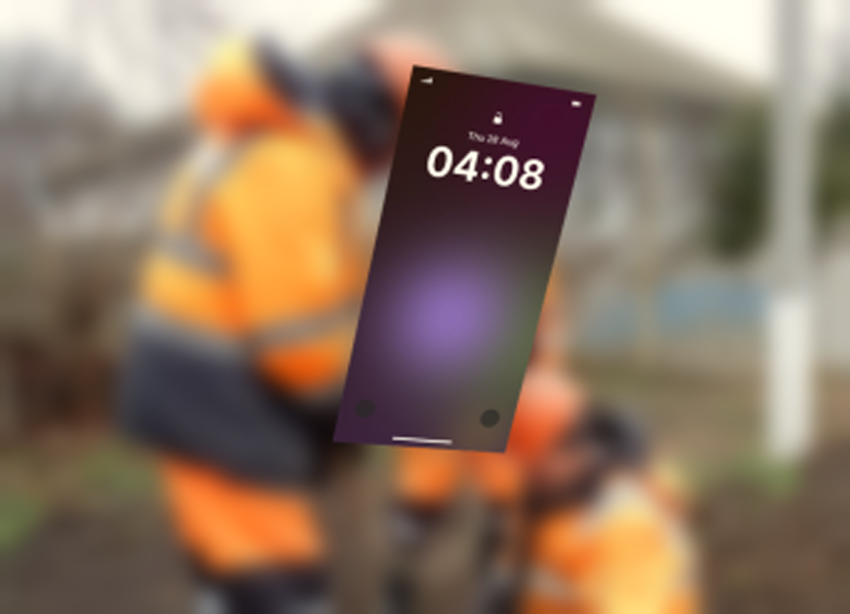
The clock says 4,08
